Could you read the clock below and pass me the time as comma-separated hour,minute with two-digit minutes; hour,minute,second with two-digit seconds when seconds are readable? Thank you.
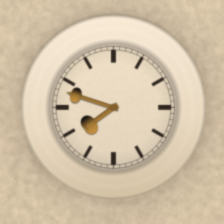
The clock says 7,48
